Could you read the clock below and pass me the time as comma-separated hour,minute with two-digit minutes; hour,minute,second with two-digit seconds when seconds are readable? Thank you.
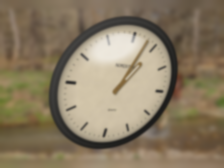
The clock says 1,03
